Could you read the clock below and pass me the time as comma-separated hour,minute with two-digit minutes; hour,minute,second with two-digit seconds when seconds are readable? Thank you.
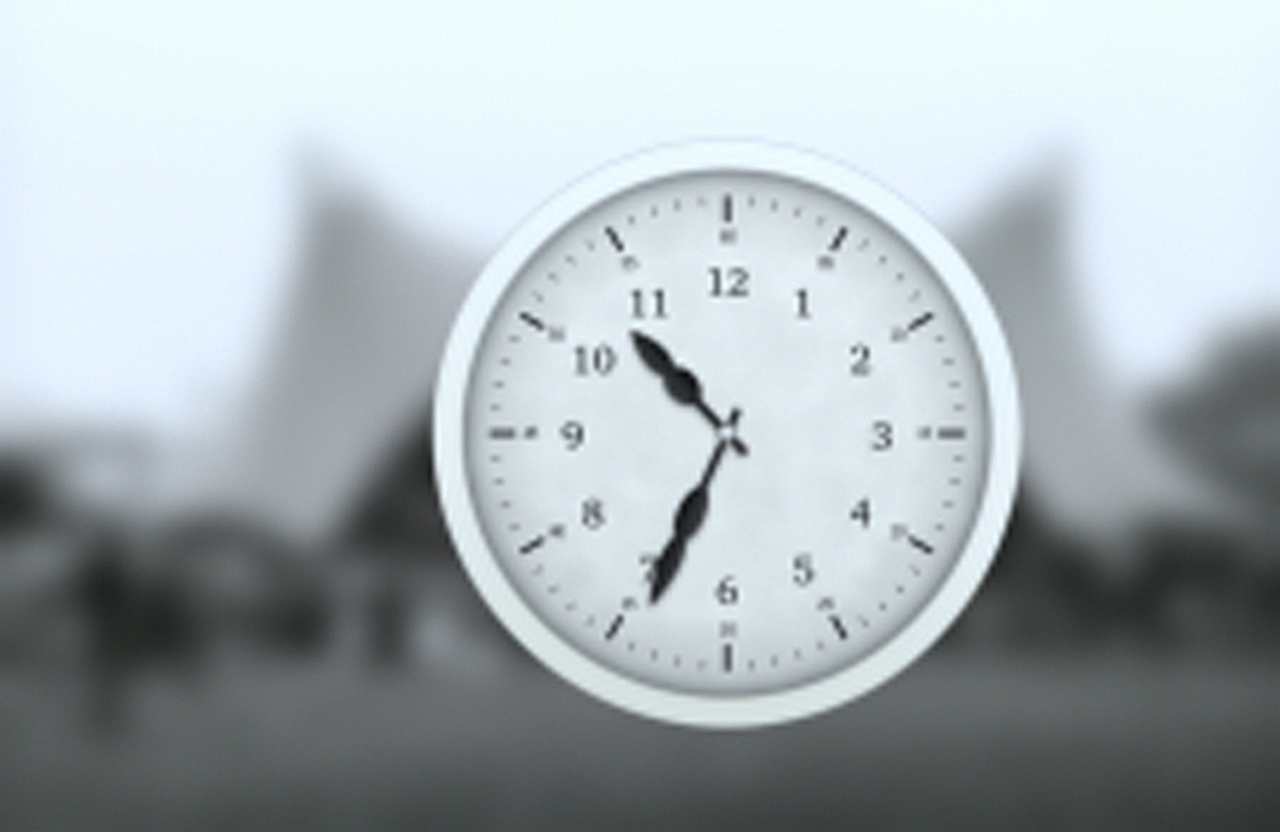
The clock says 10,34
